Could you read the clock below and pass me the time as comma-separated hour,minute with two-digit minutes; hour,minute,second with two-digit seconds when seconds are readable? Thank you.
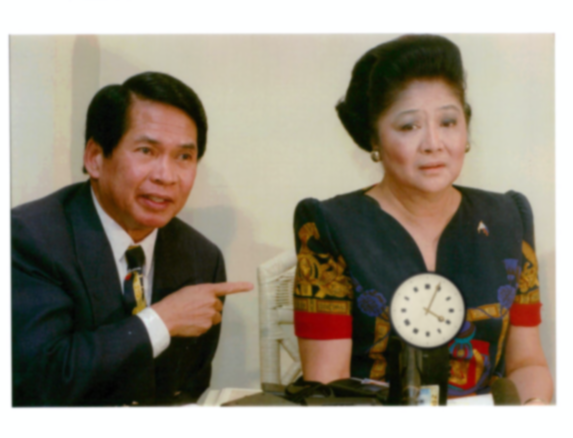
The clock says 4,04
